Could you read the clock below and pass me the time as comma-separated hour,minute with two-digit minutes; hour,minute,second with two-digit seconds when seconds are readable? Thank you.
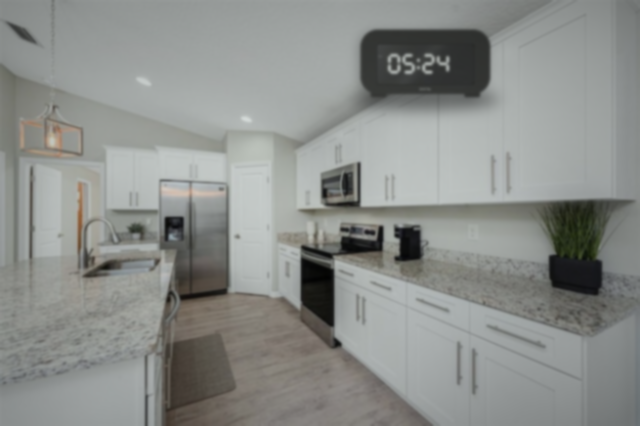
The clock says 5,24
